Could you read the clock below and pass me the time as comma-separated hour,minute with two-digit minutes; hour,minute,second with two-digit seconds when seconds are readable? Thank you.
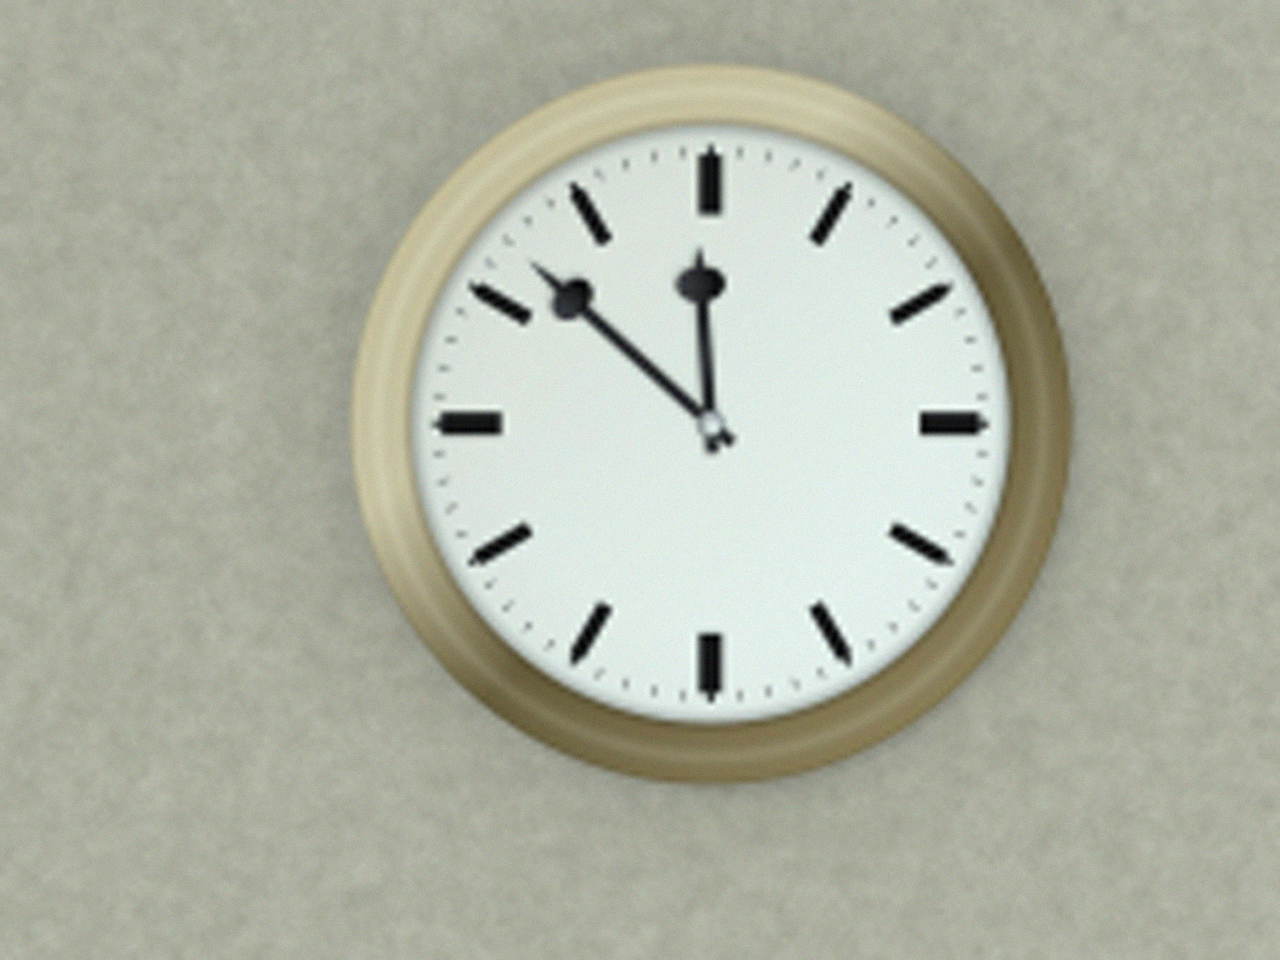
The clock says 11,52
